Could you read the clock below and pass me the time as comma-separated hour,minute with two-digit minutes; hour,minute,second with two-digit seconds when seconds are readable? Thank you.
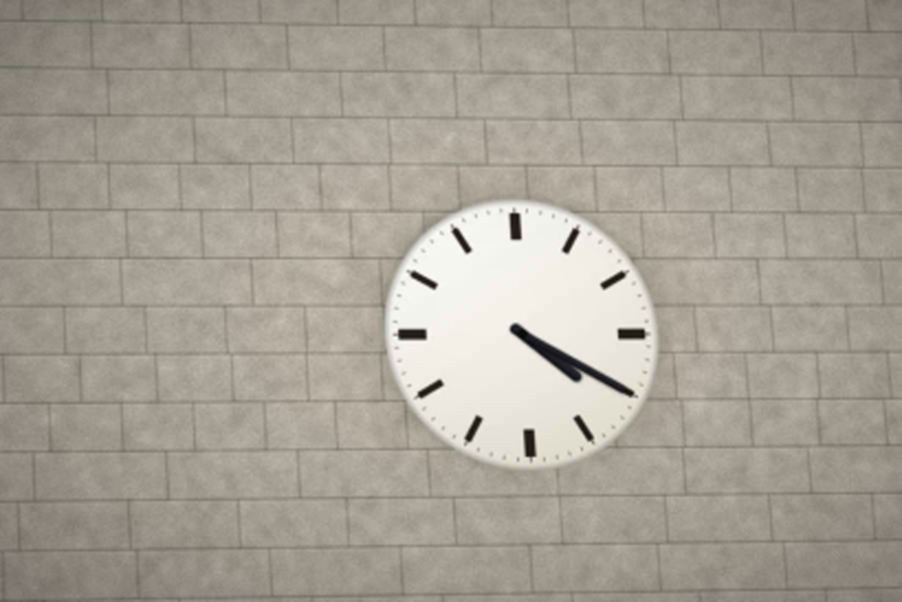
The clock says 4,20
